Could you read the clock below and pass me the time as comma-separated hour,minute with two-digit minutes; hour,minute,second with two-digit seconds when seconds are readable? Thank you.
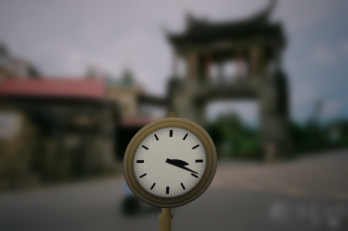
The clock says 3,19
